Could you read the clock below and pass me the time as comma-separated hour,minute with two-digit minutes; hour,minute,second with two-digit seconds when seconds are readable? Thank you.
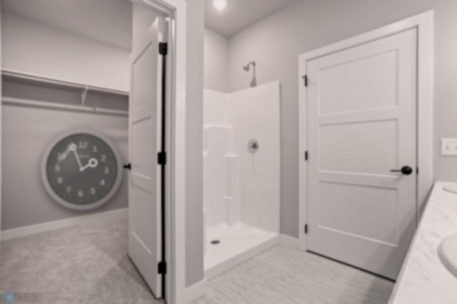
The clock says 1,56
